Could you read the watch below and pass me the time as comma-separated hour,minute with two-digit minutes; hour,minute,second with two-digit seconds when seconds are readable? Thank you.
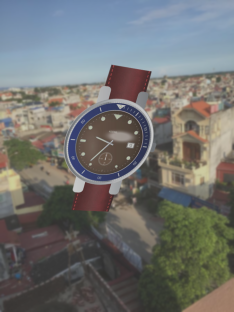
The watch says 9,36
